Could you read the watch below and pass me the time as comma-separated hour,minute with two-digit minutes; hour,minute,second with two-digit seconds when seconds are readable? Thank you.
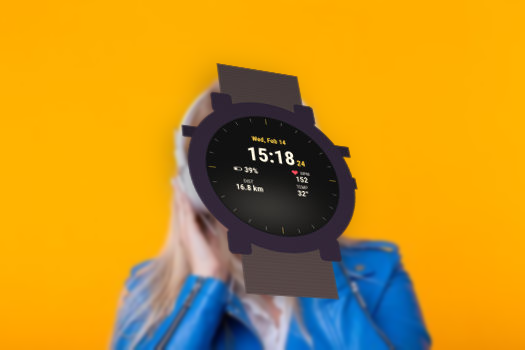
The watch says 15,18,24
